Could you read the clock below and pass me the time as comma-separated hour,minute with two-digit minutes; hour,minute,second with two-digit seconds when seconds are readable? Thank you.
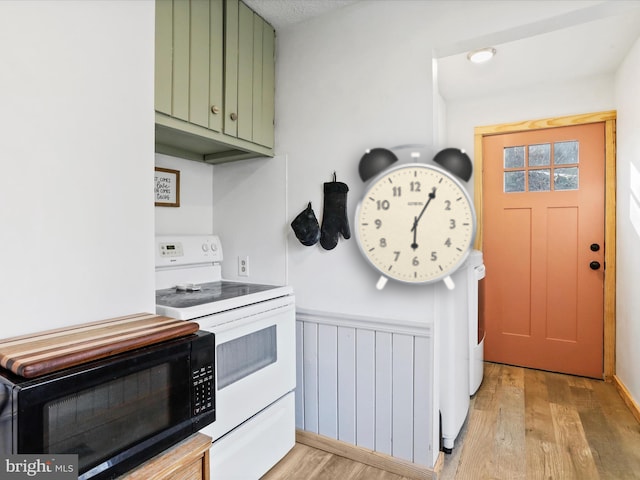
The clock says 6,05
